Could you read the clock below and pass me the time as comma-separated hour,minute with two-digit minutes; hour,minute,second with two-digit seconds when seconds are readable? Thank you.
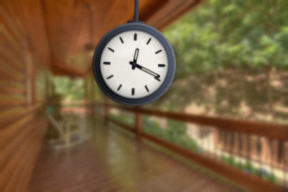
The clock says 12,19
